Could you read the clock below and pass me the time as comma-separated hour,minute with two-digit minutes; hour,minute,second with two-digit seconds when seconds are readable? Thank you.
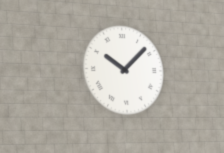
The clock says 10,08
